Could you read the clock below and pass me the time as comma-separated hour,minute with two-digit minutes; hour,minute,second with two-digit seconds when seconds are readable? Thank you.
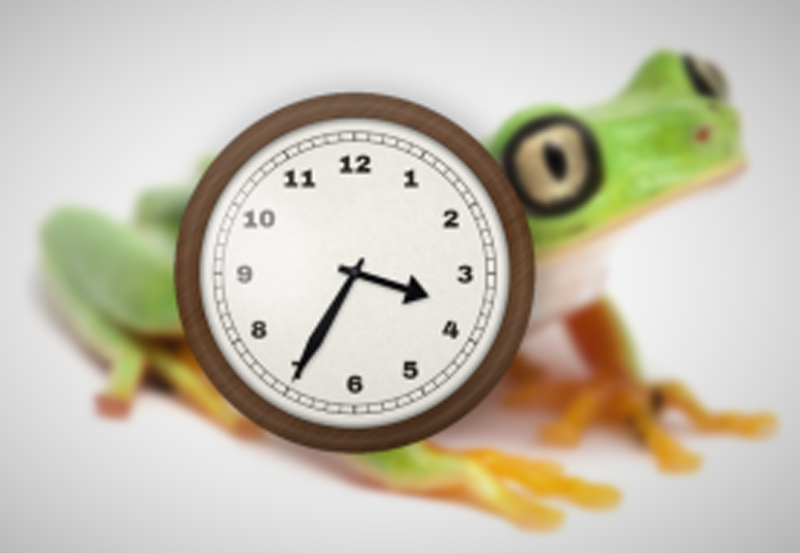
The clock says 3,35
